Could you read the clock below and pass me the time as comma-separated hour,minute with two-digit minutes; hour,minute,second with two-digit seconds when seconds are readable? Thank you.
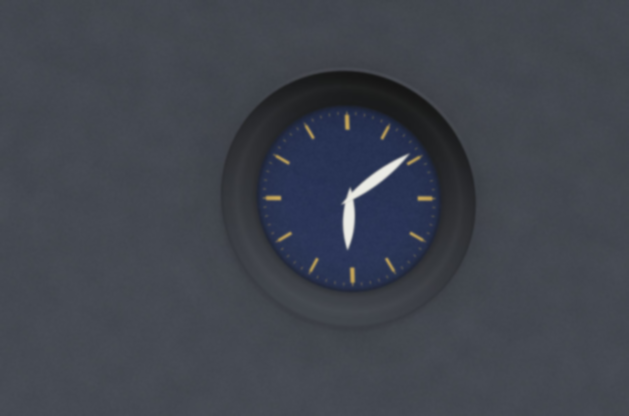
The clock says 6,09
